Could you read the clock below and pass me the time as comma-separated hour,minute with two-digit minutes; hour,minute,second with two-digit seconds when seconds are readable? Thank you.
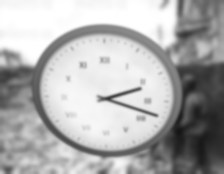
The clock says 2,18
